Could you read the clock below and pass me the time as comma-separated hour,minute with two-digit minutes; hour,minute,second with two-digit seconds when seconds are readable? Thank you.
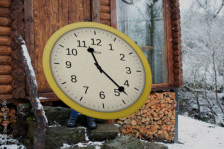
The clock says 11,23
